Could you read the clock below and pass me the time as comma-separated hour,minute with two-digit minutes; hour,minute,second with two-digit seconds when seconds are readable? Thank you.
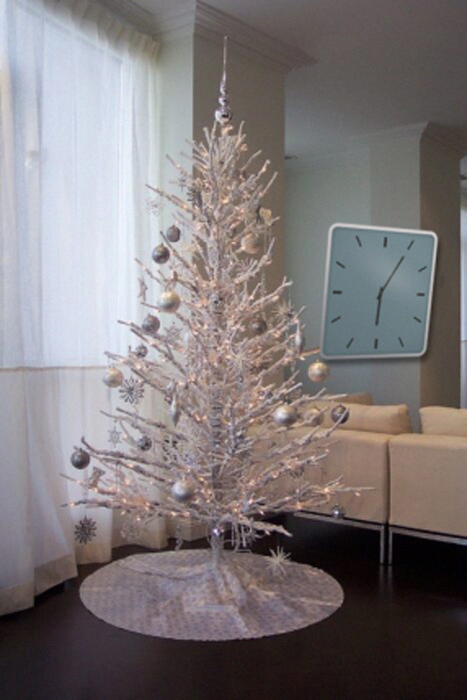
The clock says 6,05
